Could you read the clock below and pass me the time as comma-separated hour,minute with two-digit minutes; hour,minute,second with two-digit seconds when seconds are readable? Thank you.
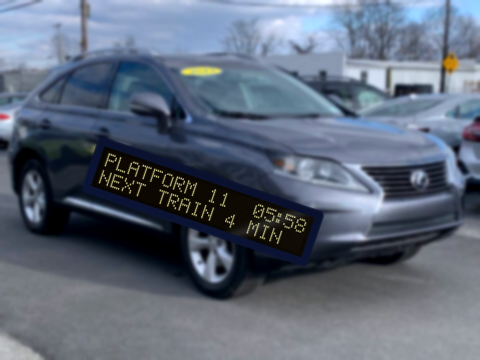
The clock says 5,58
